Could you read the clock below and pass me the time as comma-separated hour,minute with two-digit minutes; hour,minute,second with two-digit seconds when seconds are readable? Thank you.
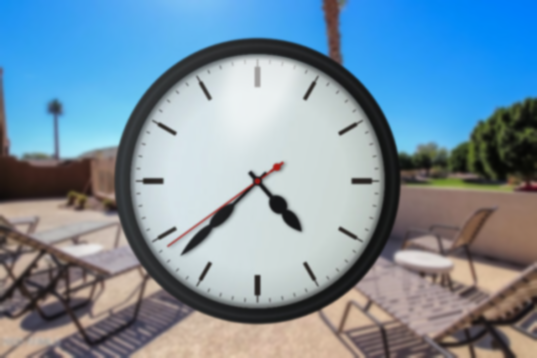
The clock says 4,37,39
